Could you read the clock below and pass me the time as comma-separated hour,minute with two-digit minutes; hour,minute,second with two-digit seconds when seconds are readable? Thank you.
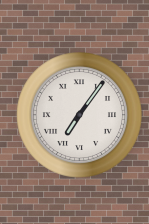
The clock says 7,06
